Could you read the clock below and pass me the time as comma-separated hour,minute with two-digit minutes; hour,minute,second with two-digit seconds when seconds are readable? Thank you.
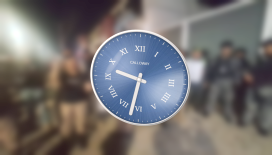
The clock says 9,32
